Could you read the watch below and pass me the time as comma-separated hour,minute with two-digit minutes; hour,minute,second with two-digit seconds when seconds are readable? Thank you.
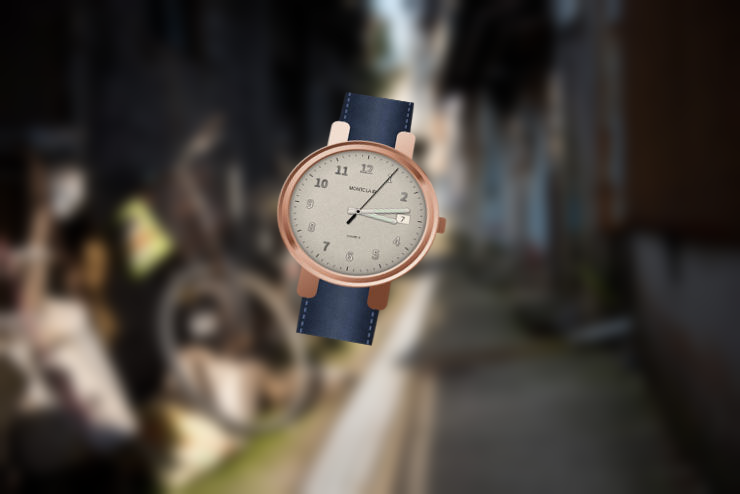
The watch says 3,13,05
